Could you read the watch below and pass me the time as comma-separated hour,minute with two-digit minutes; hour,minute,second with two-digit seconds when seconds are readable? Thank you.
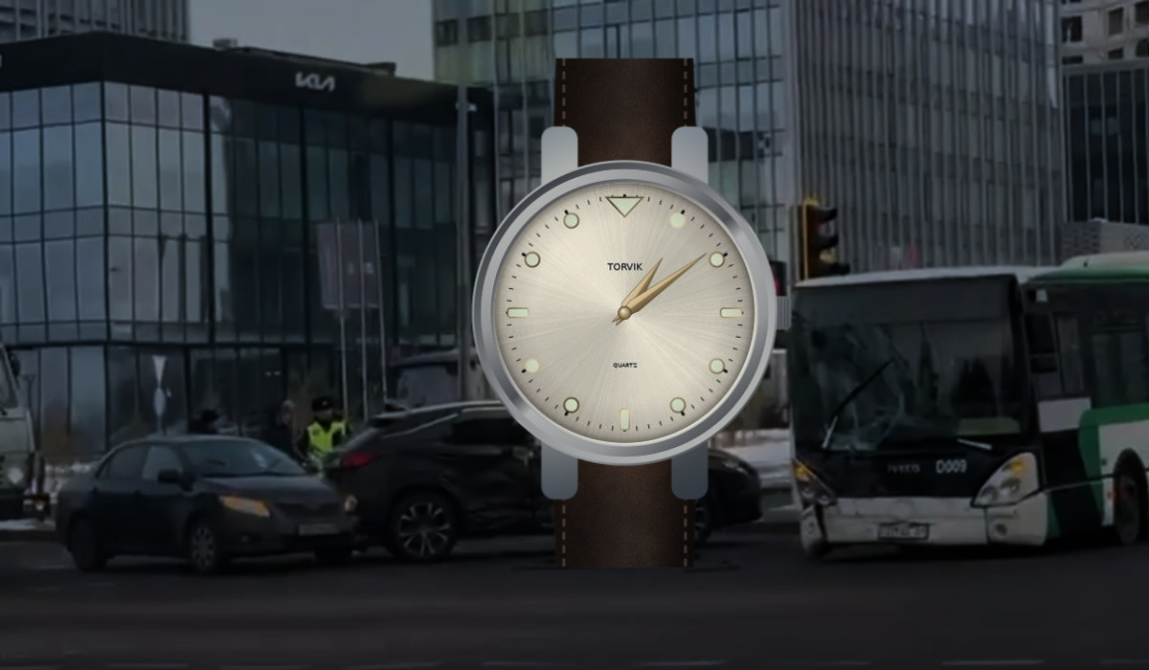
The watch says 1,09
